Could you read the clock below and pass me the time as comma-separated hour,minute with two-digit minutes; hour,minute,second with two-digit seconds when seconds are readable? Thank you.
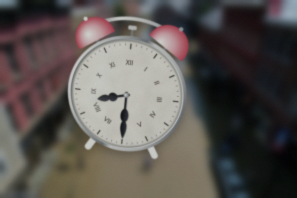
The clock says 8,30
